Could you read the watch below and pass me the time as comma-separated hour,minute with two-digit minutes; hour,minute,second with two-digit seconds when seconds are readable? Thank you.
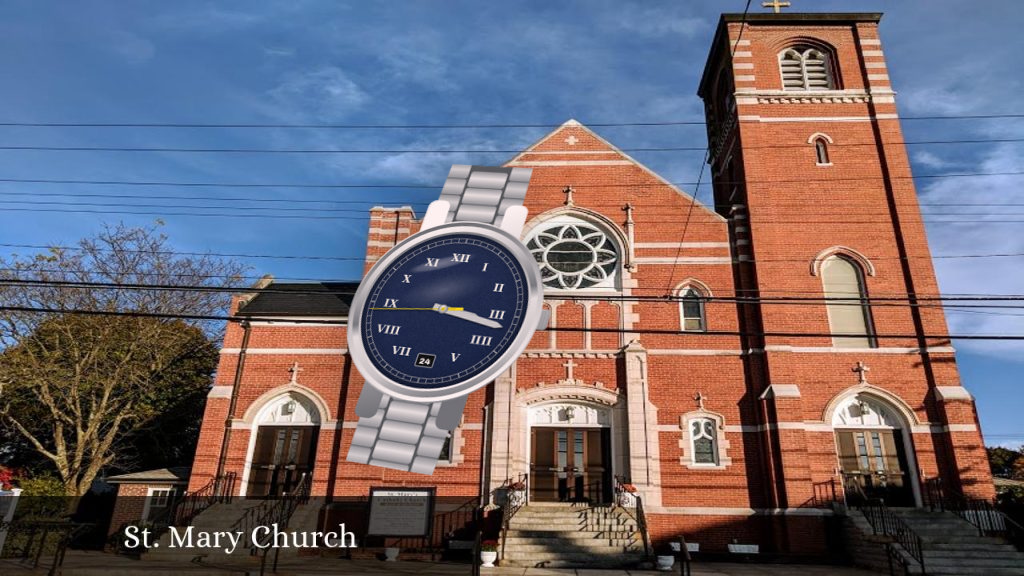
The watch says 3,16,44
